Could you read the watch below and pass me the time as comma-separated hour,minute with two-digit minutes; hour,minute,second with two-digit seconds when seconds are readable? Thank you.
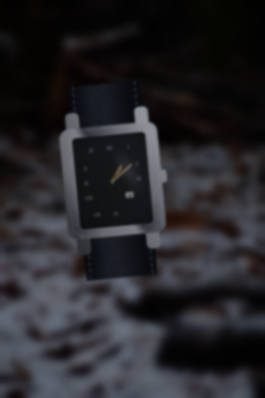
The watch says 1,09
